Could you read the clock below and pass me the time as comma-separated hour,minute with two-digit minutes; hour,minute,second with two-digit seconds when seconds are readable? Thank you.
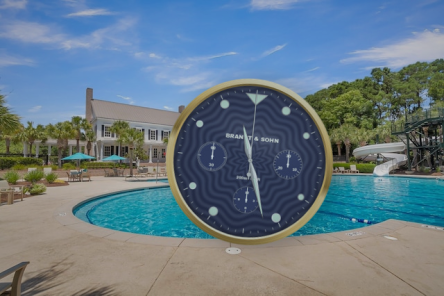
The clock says 11,27
